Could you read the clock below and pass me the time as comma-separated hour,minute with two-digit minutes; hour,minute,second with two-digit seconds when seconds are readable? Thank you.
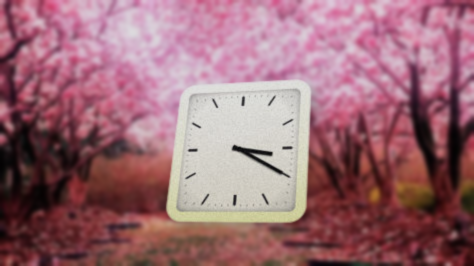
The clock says 3,20
